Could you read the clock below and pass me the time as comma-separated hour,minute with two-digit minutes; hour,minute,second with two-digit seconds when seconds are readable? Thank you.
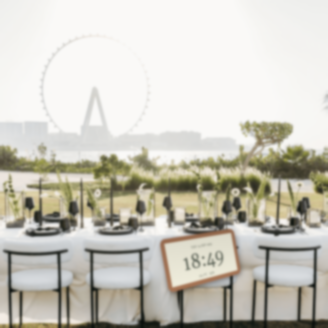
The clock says 18,49
